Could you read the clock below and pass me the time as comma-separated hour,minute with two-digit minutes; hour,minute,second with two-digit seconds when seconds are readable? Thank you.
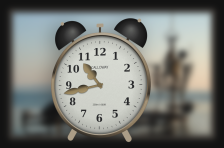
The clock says 10,43
